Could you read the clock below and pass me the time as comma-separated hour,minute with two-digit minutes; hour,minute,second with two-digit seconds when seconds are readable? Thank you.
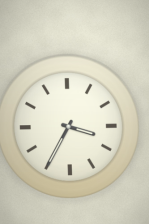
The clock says 3,35
